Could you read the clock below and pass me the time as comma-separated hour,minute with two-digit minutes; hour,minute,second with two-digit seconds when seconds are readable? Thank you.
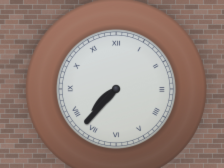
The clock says 7,37
